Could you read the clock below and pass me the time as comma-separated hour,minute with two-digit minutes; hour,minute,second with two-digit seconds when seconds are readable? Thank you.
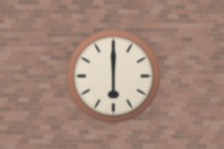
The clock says 6,00
